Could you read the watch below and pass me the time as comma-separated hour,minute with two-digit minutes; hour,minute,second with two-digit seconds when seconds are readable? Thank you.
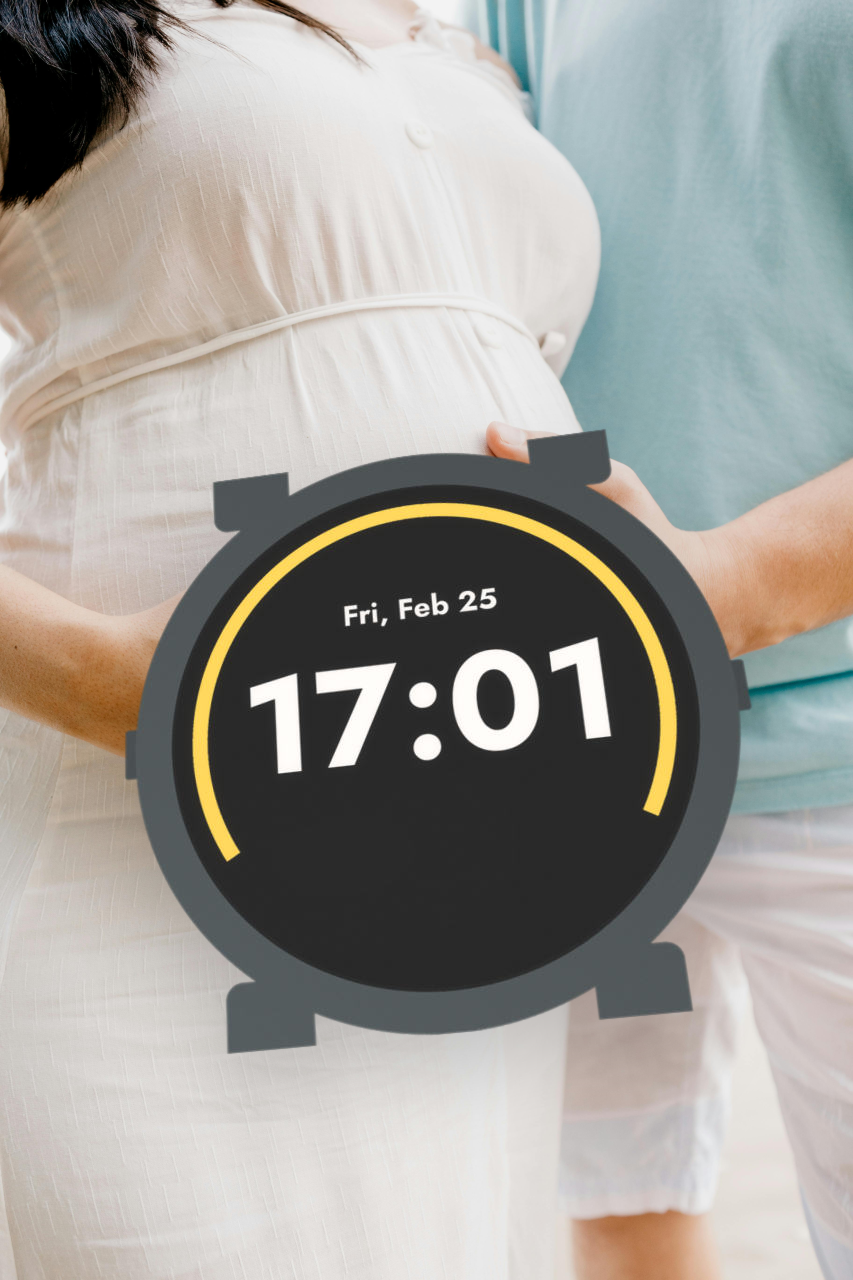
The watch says 17,01
